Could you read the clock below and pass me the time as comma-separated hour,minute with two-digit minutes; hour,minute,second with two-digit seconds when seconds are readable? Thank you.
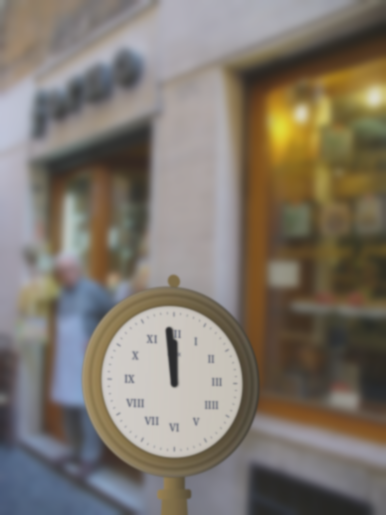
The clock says 11,59
